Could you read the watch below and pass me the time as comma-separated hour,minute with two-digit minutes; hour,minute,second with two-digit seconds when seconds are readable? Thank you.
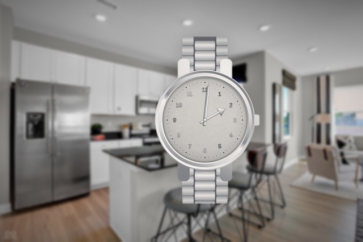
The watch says 2,01
